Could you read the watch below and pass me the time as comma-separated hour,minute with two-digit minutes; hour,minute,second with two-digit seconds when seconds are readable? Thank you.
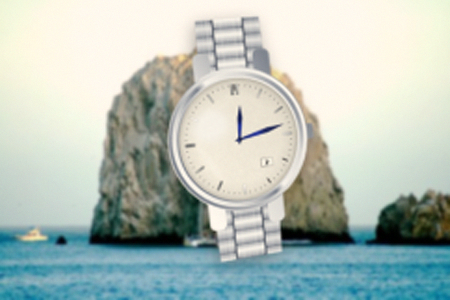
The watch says 12,13
